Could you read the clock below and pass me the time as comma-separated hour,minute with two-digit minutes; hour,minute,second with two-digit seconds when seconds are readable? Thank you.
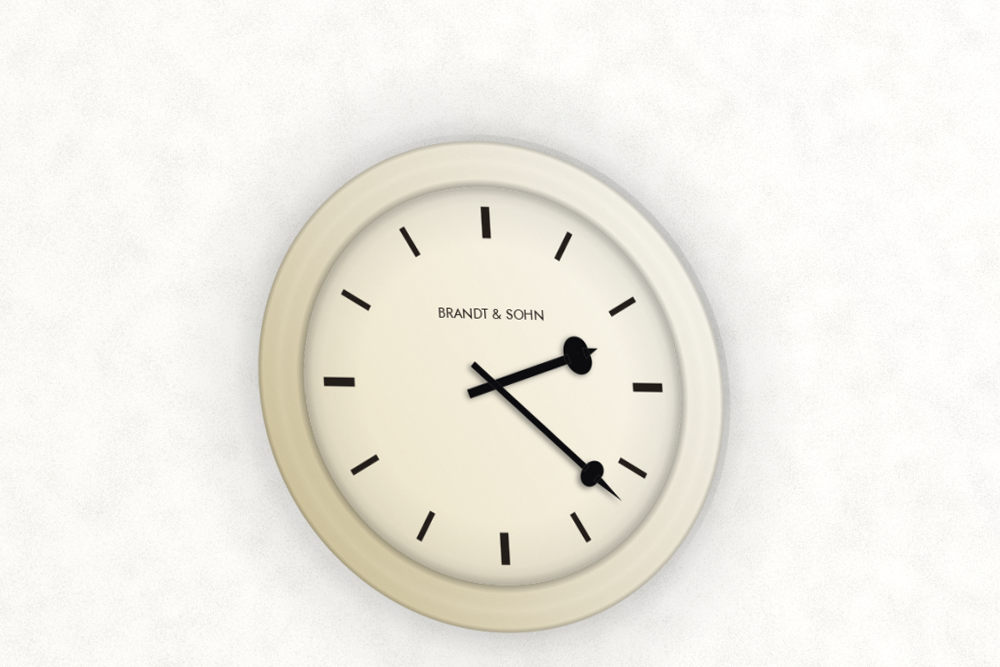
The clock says 2,22
